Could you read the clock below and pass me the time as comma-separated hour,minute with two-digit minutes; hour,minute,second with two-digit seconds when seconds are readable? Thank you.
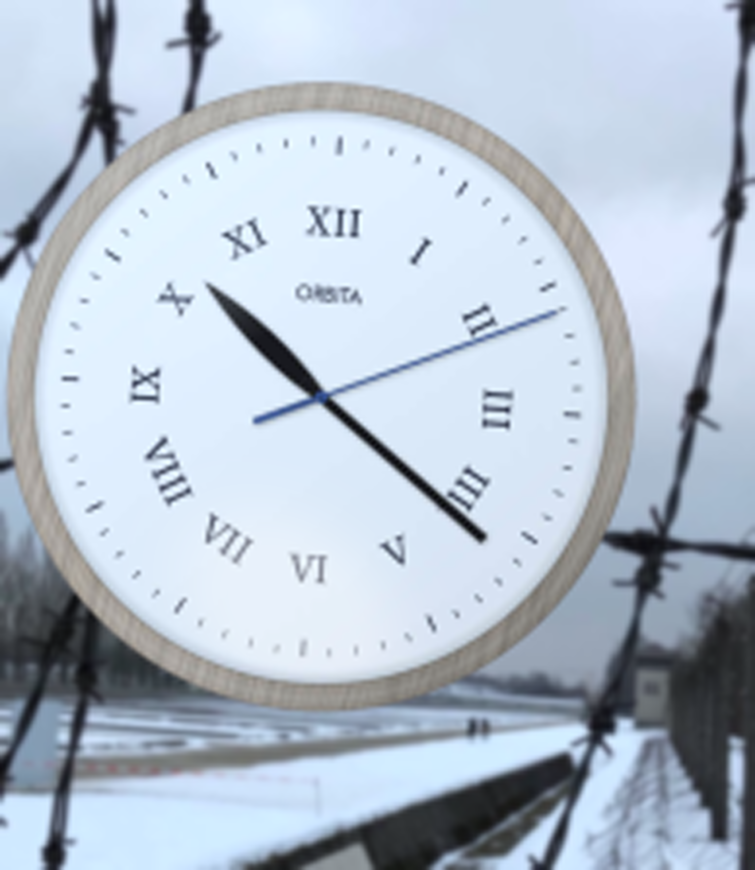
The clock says 10,21,11
